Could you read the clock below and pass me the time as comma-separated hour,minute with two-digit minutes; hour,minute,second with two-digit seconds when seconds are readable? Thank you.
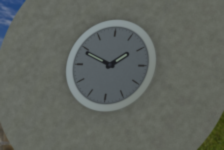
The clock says 1,49
